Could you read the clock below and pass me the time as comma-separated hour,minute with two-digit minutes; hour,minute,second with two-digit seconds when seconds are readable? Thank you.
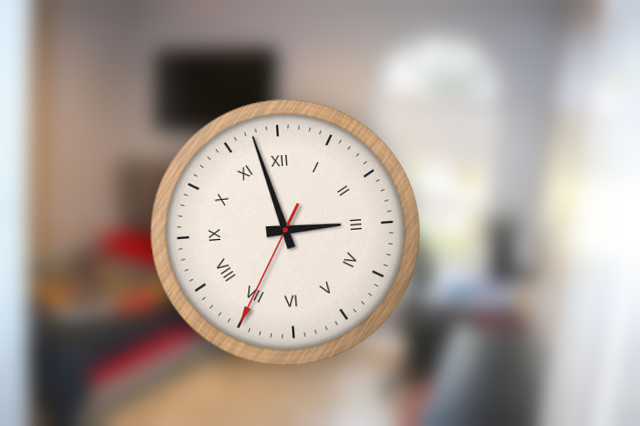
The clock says 2,57,35
